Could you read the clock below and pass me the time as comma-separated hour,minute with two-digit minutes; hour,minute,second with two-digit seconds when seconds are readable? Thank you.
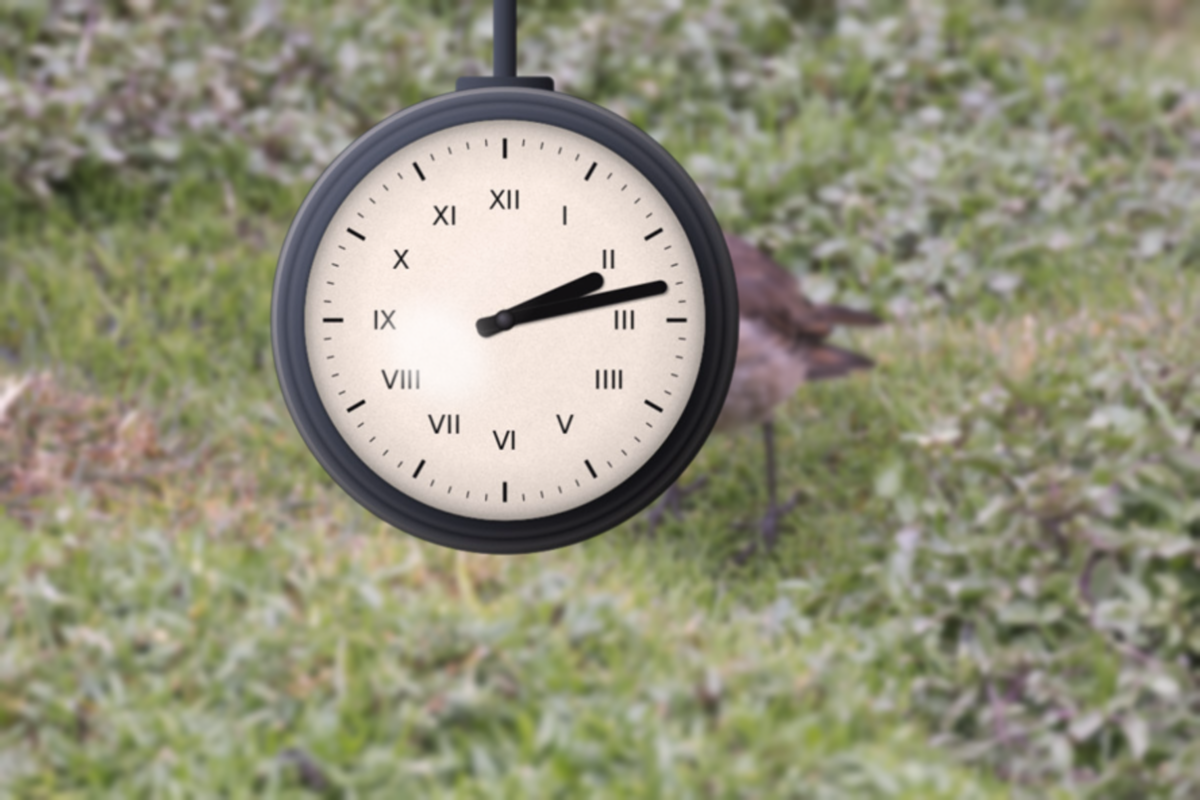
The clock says 2,13
